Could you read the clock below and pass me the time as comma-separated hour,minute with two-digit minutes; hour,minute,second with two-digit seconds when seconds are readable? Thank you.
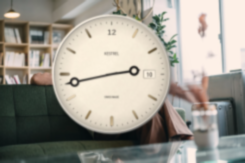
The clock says 2,43
